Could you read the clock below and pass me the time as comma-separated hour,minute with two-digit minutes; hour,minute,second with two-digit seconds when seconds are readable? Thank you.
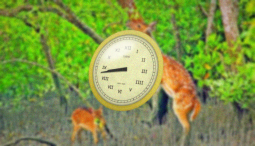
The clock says 8,43
